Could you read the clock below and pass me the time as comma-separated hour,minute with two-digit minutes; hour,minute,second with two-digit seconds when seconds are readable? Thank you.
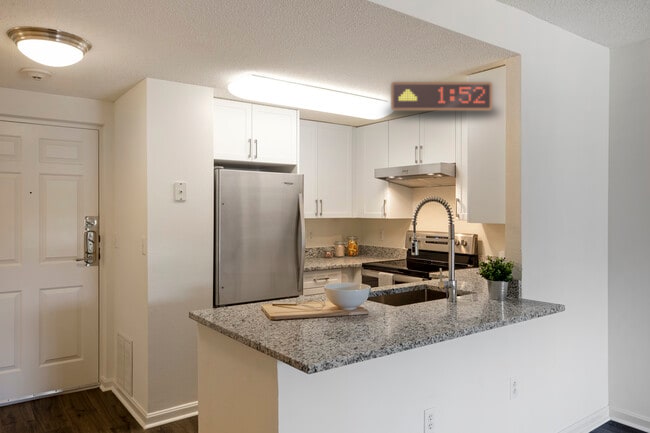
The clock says 1,52
